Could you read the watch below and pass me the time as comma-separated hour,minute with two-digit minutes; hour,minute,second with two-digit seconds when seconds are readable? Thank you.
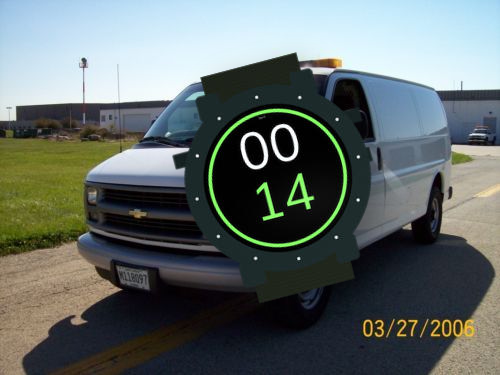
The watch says 0,14
